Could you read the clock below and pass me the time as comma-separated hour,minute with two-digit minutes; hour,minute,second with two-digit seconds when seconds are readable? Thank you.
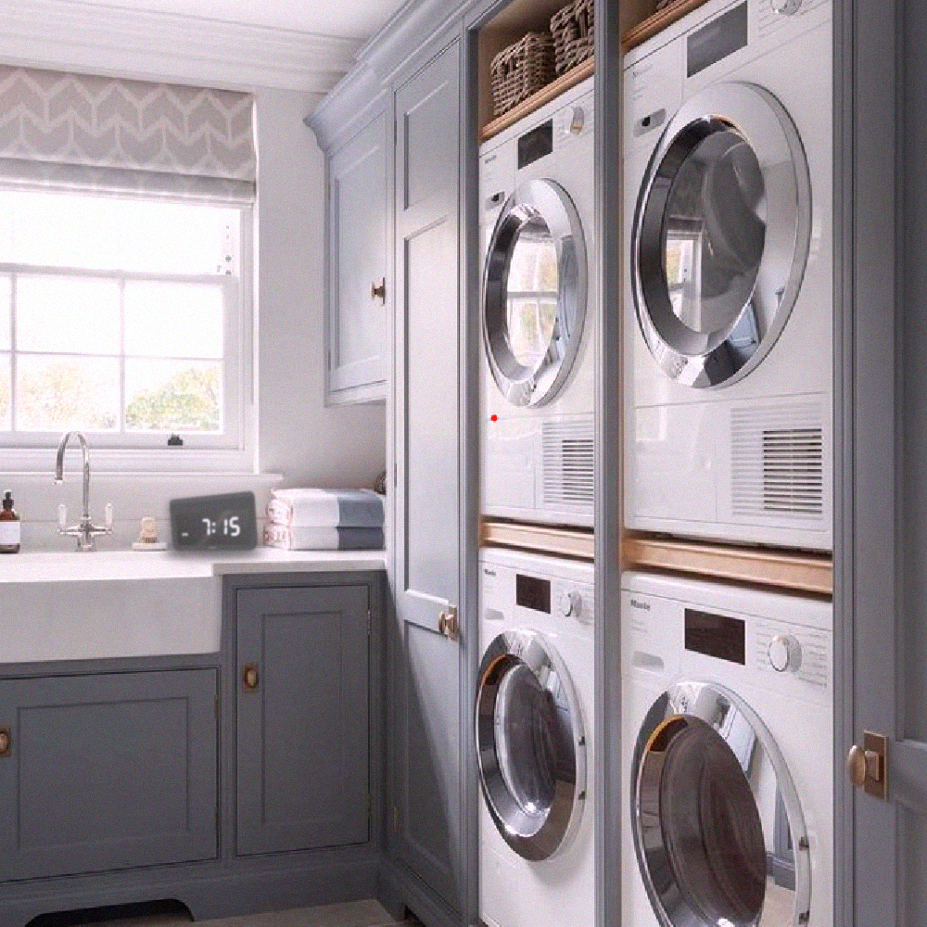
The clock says 7,15
